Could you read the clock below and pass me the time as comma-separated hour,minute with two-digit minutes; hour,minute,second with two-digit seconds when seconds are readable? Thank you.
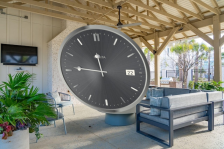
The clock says 11,46
